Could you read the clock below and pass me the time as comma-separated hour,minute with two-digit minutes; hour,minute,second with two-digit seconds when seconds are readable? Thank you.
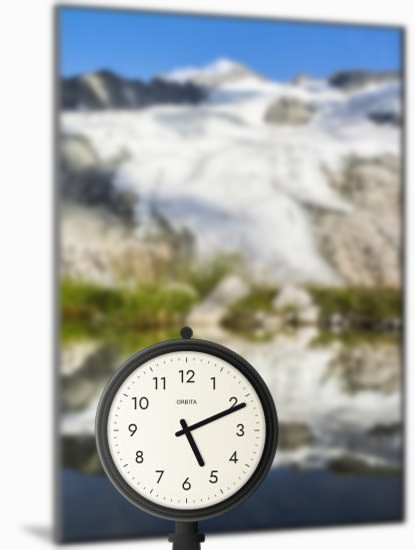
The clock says 5,11
